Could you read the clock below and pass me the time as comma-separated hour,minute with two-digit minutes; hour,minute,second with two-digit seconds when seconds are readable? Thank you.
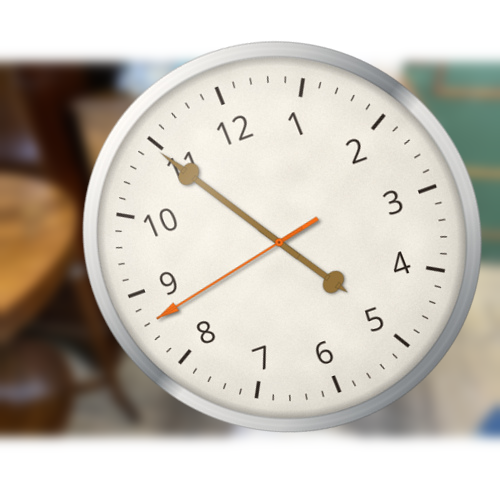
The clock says 4,54,43
